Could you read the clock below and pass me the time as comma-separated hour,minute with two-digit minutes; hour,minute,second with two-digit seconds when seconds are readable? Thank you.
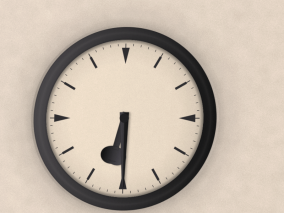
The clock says 6,30
